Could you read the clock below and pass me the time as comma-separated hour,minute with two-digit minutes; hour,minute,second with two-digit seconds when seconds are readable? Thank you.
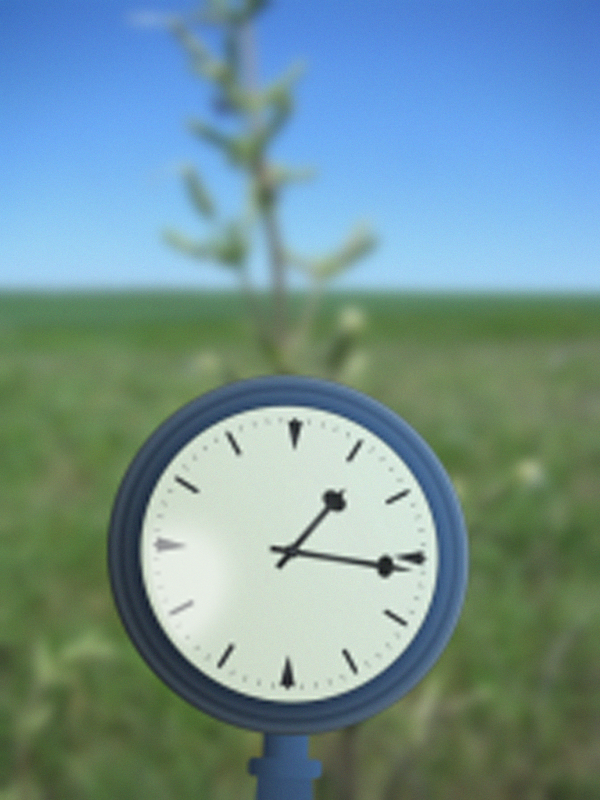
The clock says 1,16
